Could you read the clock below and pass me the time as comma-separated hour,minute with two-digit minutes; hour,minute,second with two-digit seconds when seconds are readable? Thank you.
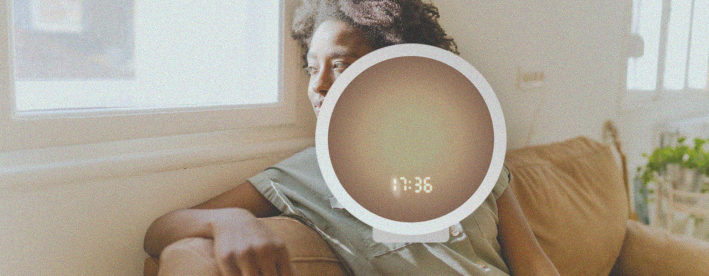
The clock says 17,36
